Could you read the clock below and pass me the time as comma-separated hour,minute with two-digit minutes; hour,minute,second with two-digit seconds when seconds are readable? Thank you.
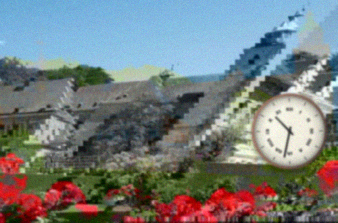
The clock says 10,32
